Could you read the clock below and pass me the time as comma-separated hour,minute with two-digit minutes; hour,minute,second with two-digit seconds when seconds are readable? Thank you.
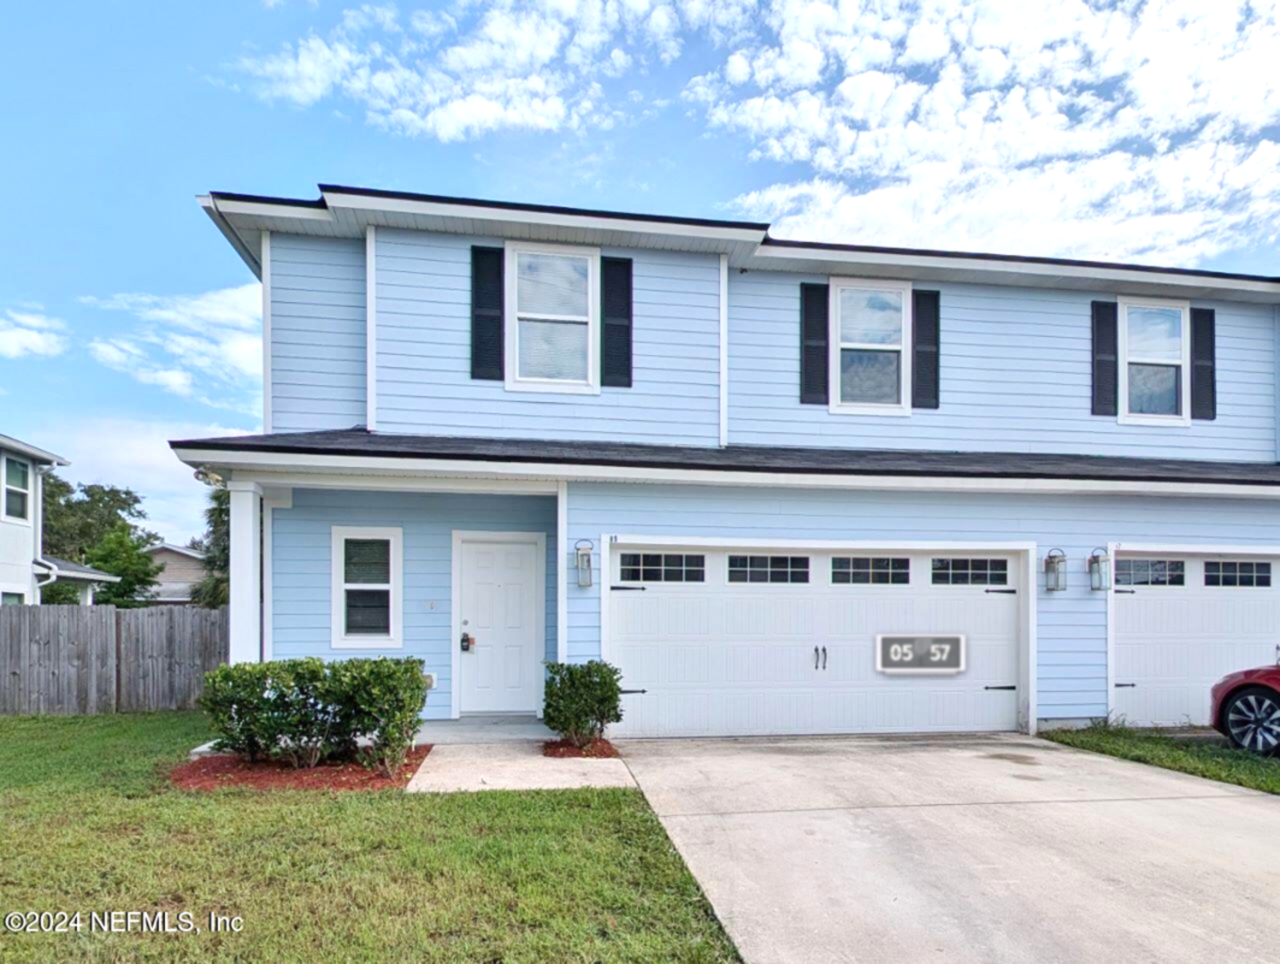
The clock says 5,57
